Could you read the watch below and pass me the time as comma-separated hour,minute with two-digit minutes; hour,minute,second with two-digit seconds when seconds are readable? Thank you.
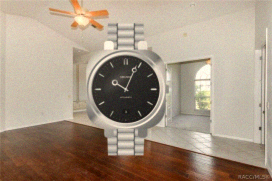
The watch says 10,04
